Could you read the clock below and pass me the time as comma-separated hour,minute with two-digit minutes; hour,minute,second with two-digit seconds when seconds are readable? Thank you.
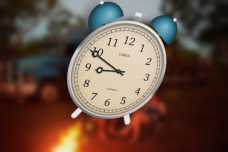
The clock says 8,49
